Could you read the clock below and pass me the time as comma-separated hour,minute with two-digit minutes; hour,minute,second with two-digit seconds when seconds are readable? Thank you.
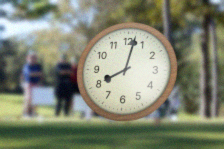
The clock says 8,02
